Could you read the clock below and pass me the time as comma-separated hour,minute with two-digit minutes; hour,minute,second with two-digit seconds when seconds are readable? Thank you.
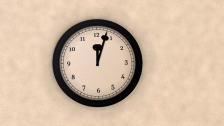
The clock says 12,03
